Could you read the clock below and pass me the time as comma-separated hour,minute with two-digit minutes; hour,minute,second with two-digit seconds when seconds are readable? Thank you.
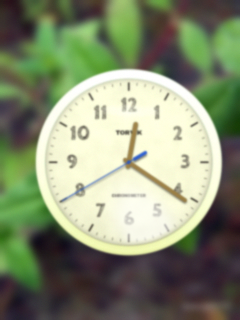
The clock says 12,20,40
